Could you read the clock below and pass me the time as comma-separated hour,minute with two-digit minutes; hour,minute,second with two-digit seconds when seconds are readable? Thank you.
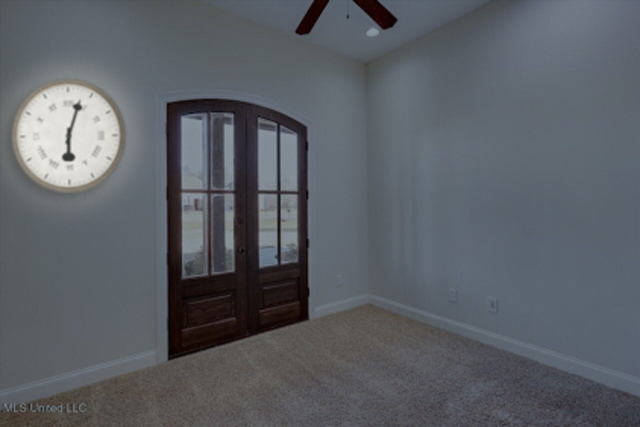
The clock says 6,03
